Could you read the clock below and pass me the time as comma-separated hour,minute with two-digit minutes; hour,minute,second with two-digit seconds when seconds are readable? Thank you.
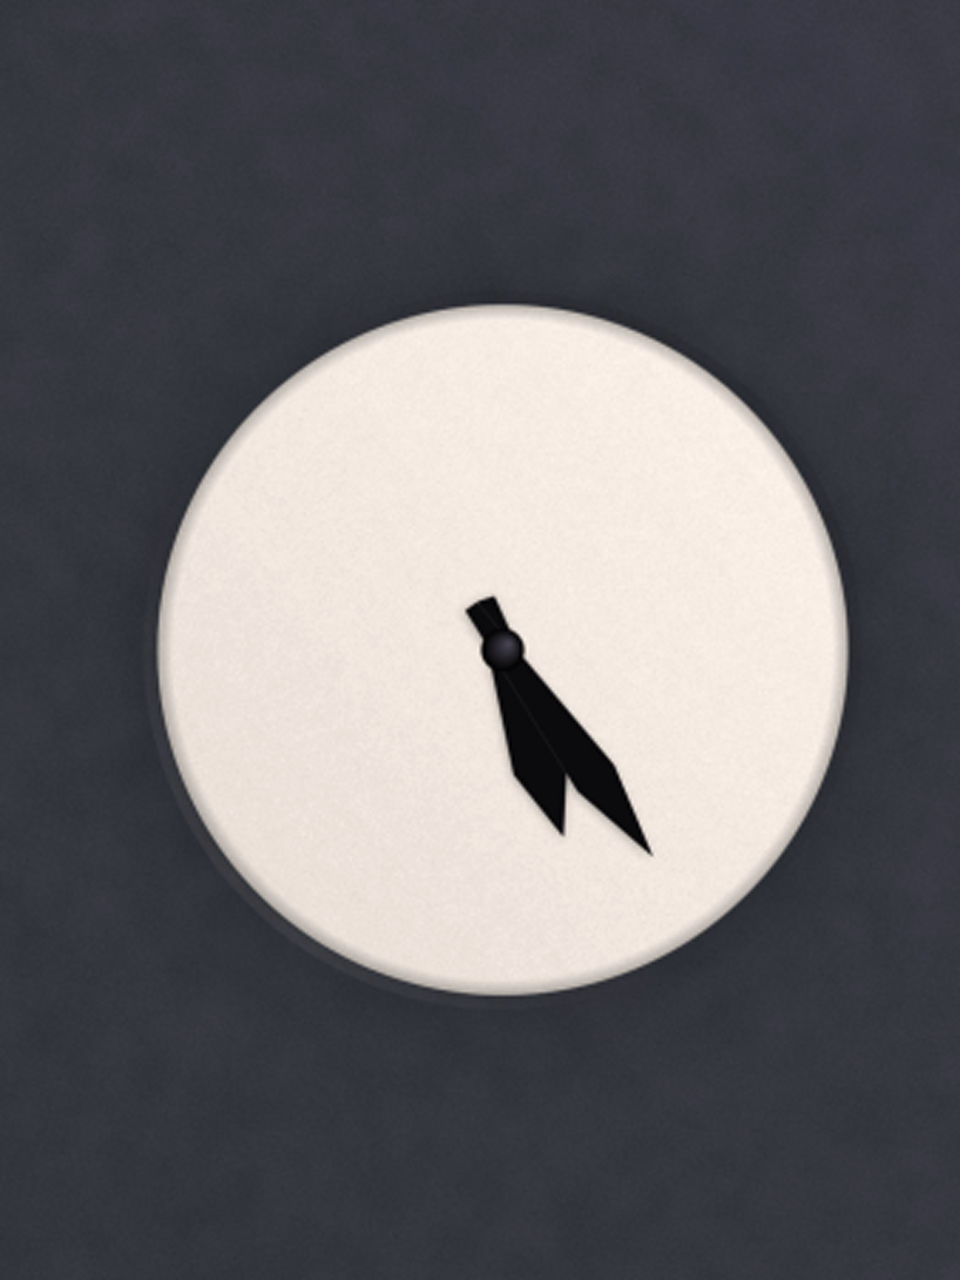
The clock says 5,24
